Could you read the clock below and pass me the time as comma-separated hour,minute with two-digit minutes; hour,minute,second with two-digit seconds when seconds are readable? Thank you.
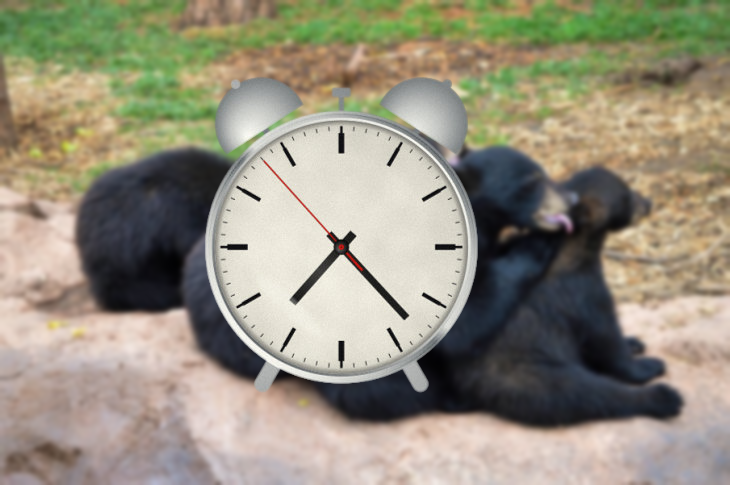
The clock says 7,22,53
